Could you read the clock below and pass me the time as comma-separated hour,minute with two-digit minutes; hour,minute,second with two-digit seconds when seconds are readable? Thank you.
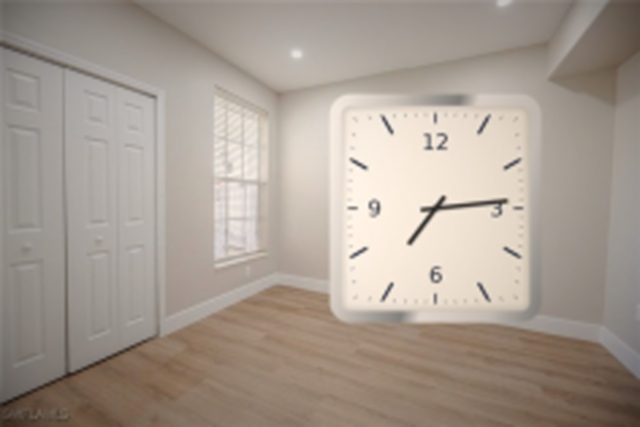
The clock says 7,14
